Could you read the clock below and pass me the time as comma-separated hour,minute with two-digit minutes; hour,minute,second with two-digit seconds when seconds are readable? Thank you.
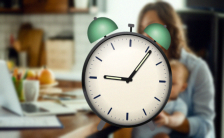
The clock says 9,06
